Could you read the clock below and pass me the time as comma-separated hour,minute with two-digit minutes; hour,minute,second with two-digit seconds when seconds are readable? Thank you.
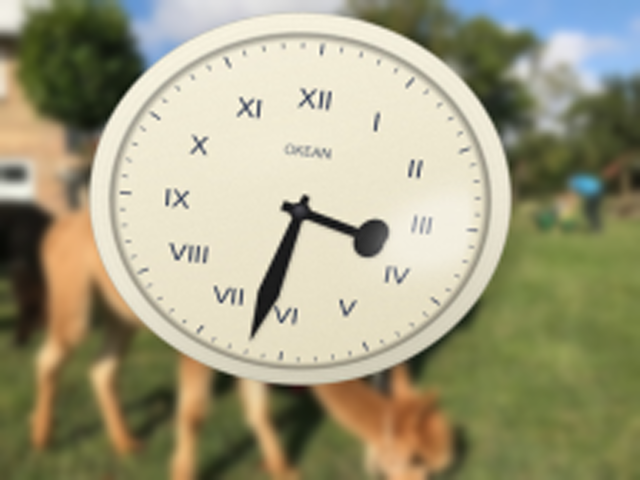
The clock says 3,32
